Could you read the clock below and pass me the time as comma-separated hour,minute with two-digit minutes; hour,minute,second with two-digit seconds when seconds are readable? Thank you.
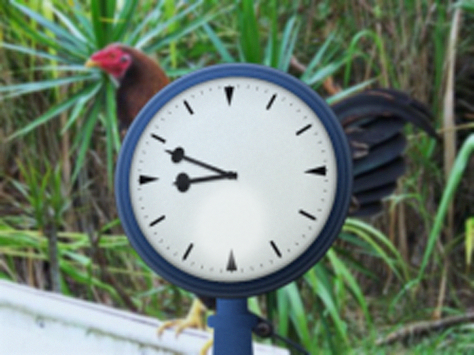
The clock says 8,49
